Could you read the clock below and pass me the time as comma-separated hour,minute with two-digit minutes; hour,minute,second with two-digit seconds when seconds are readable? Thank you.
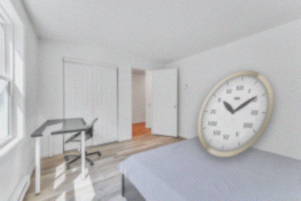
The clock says 10,09
